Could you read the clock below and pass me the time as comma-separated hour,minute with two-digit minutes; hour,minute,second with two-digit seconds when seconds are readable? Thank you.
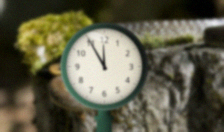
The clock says 11,55
